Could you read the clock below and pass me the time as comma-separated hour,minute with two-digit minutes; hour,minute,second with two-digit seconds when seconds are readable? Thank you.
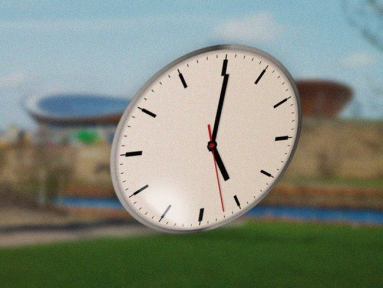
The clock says 5,00,27
